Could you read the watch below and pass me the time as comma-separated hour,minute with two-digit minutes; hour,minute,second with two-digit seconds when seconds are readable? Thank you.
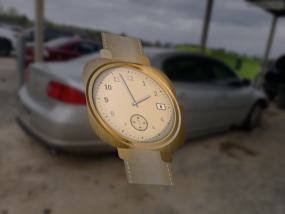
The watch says 1,57
